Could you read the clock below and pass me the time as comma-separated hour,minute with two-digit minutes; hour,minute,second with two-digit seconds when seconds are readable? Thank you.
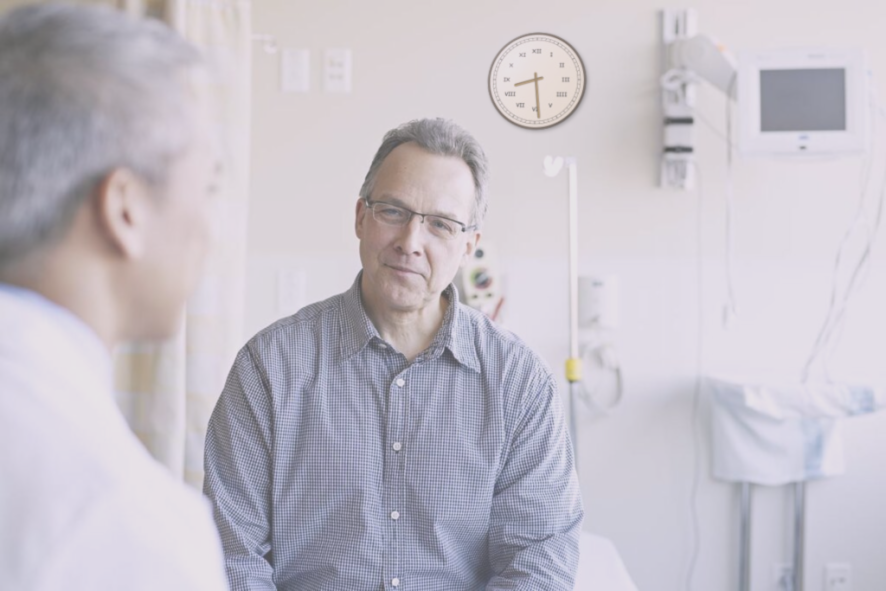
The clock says 8,29
